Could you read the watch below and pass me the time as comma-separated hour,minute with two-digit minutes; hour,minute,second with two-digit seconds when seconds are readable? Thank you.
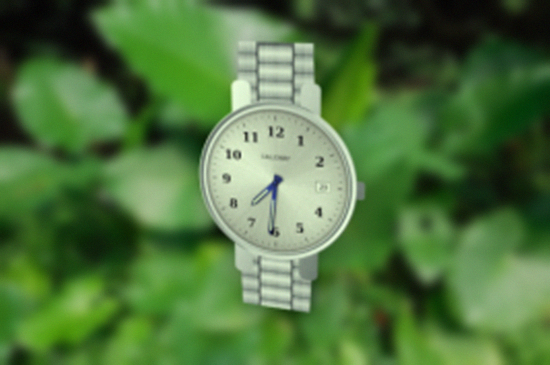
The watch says 7,31
